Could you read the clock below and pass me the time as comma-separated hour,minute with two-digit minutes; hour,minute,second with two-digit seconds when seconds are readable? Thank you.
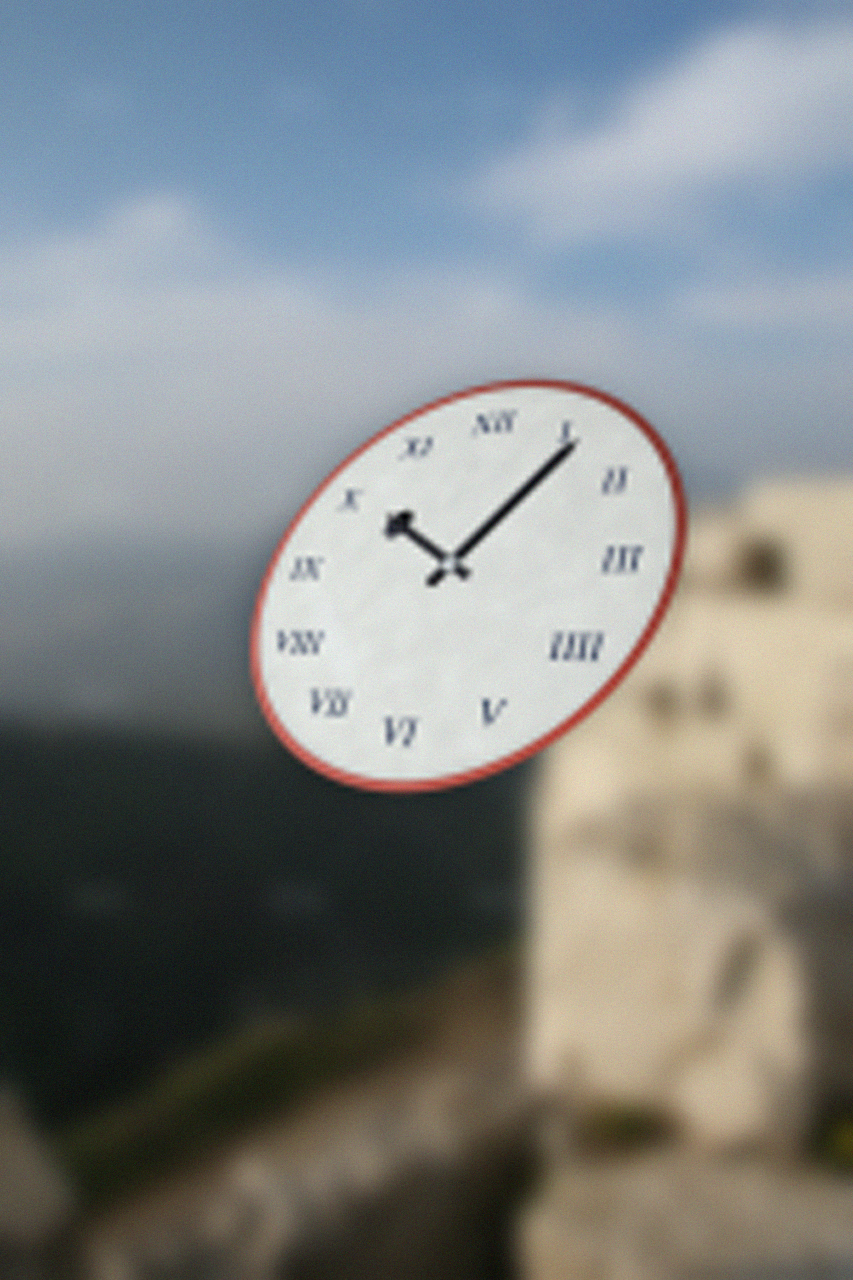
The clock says 10,06
